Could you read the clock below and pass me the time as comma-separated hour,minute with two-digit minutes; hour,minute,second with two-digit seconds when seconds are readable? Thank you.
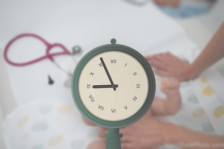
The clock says 8,56
